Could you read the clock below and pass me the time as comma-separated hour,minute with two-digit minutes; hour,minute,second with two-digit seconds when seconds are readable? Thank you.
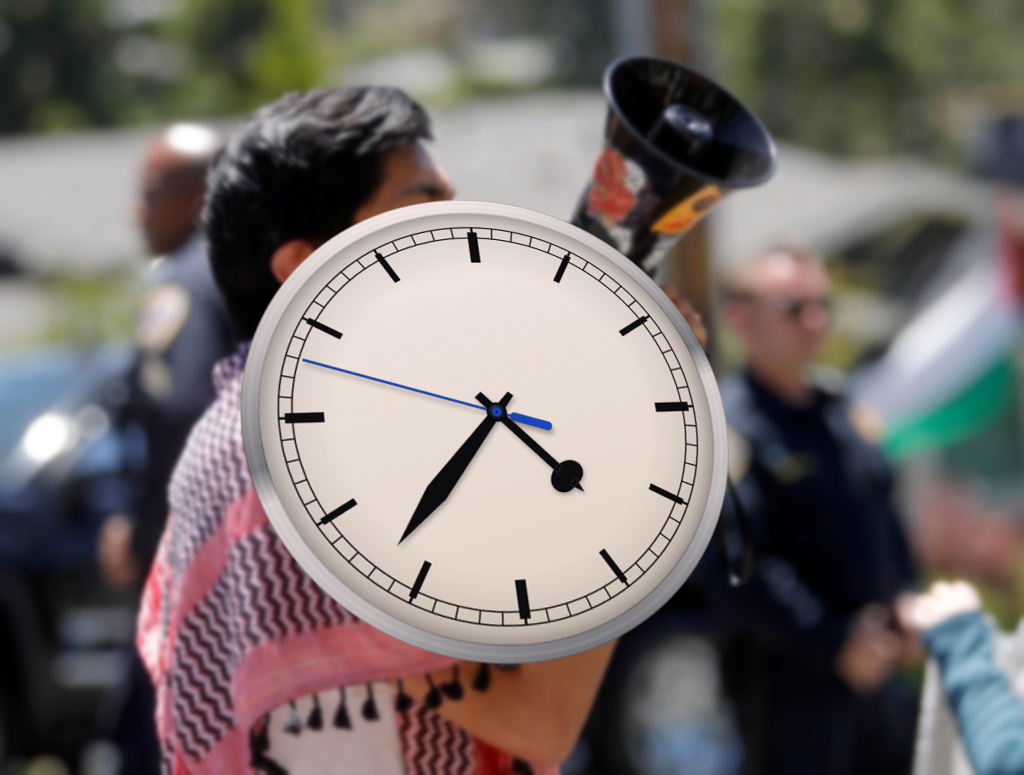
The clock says 4,36,48
